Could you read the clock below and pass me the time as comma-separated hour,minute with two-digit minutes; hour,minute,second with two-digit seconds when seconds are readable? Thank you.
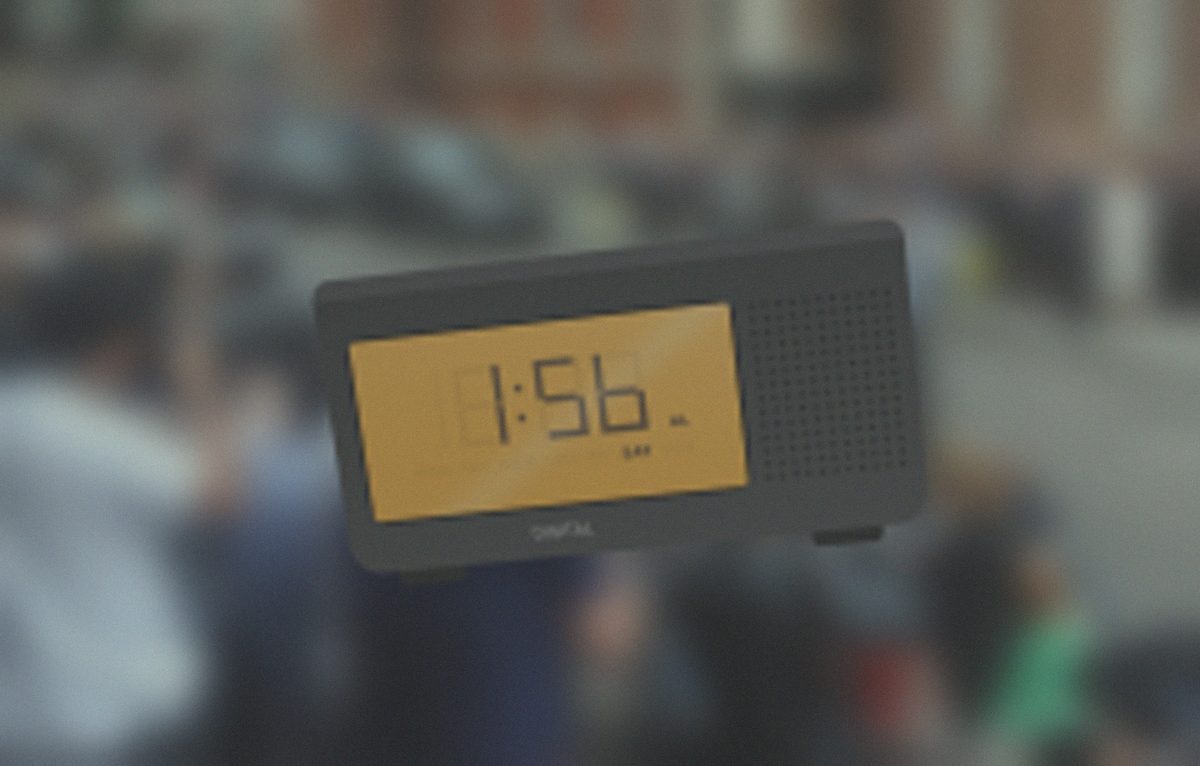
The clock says 1,56
